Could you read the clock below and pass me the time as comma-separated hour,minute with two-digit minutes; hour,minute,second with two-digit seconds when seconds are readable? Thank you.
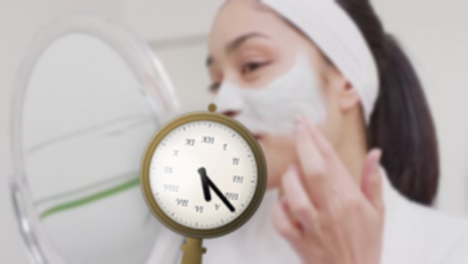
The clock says 5,22
